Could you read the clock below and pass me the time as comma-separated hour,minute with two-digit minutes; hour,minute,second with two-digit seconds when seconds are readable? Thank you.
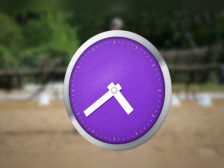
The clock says 4,39
